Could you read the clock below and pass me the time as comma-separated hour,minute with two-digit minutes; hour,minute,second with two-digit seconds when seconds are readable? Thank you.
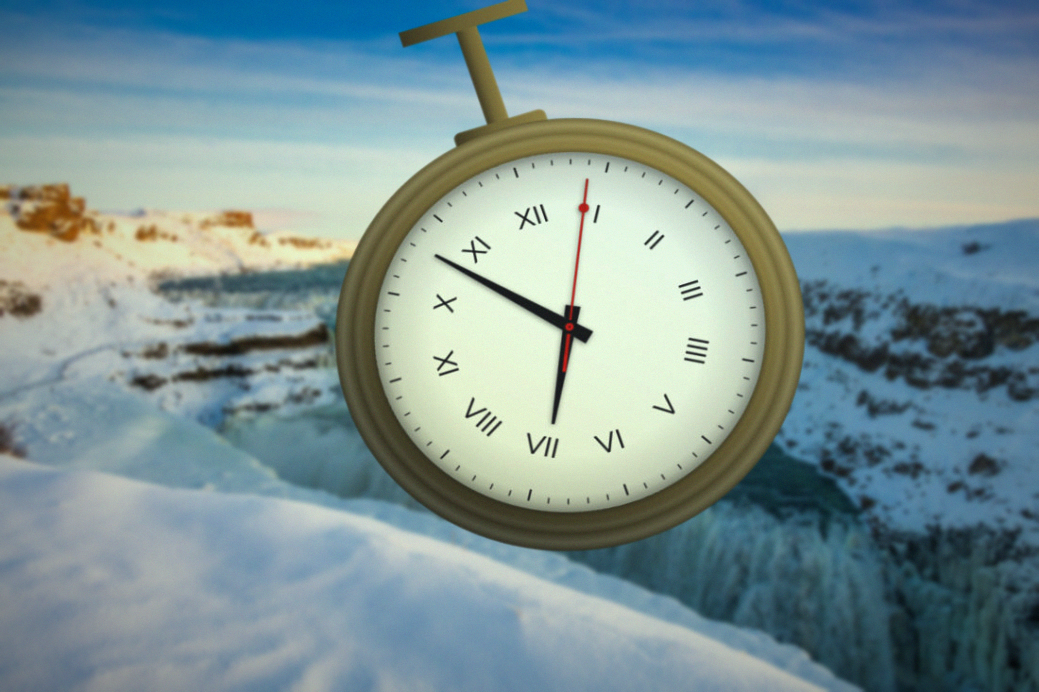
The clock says 6,53,04
